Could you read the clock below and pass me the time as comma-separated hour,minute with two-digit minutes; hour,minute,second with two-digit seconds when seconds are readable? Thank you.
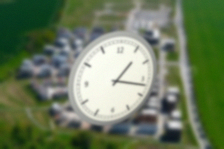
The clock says 1,17
